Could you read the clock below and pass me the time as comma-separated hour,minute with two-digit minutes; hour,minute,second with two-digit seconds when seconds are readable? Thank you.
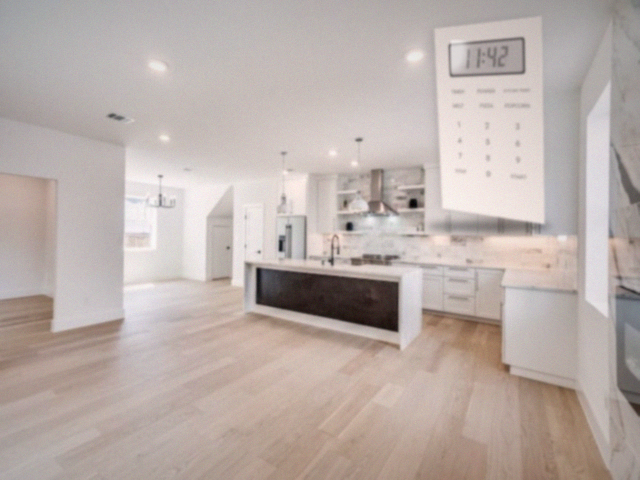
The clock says 11,42
